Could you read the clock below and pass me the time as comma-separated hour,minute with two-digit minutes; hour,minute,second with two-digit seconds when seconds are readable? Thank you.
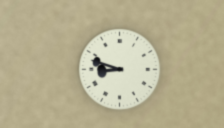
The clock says 8,48
